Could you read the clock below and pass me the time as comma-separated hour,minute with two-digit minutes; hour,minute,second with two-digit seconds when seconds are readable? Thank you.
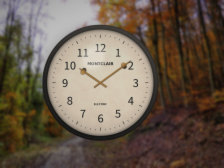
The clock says 10,09
